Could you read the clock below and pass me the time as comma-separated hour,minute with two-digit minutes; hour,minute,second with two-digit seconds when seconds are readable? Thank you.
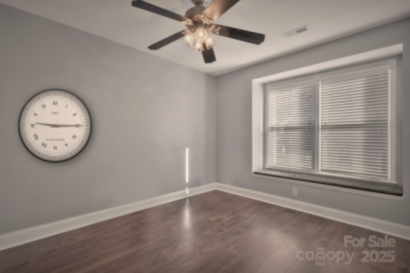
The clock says 9,15
